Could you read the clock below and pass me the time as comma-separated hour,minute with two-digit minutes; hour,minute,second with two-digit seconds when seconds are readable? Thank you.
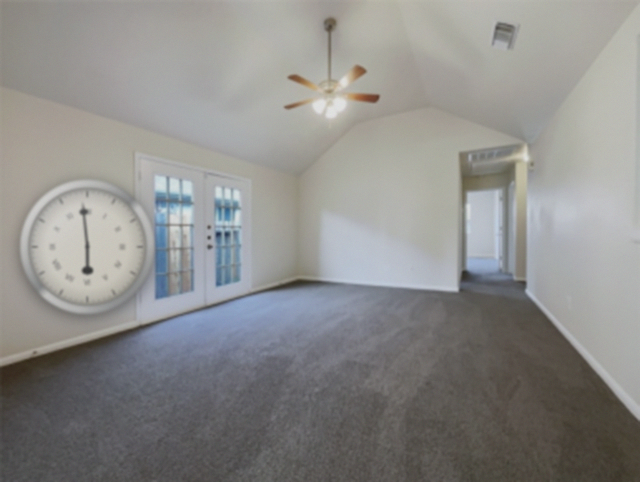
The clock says 5,59
